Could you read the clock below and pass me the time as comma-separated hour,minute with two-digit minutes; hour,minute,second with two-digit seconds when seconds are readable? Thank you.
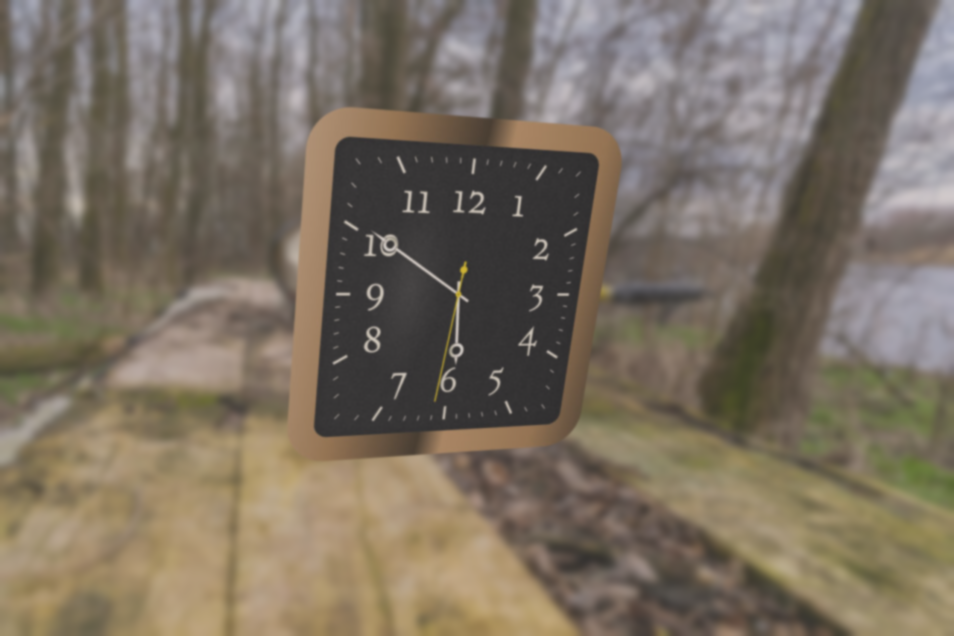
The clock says 5,50,31
